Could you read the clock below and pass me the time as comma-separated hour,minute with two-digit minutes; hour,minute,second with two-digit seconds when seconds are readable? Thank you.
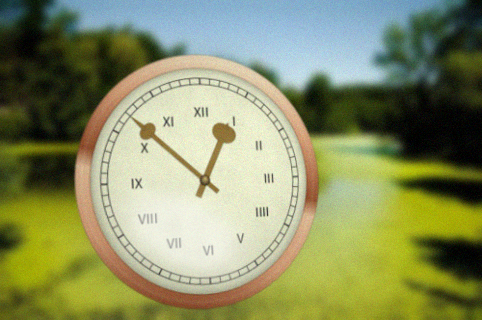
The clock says 12,52
